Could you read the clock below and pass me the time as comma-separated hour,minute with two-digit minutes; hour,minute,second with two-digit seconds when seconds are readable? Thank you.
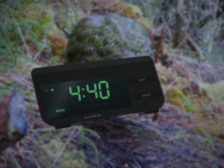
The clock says 4,40
